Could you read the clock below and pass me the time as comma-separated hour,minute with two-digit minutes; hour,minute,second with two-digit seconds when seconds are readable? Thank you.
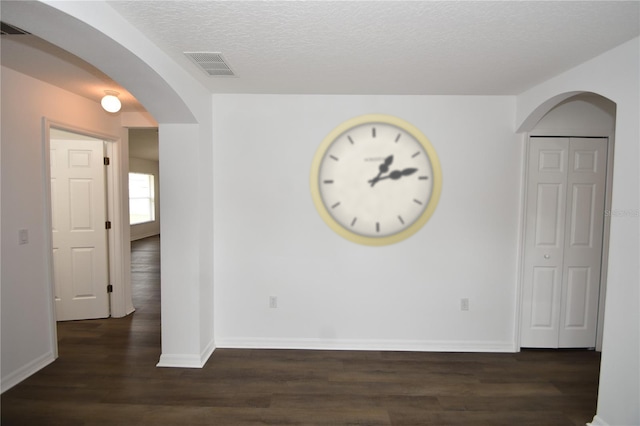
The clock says 1,13
